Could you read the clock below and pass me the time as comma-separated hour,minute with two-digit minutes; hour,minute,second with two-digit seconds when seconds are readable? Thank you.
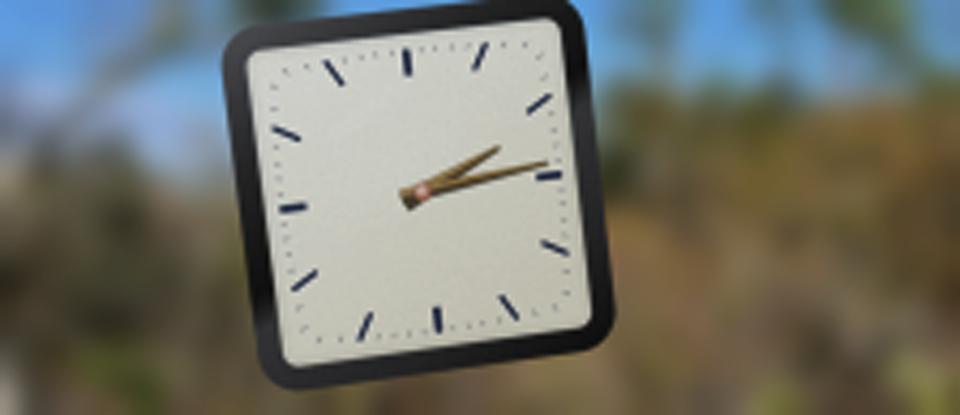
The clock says 2,14
